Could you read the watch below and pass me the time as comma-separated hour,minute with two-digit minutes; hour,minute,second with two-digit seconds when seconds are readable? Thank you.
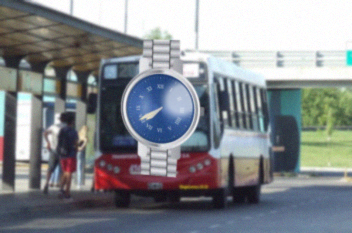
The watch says 7,40
